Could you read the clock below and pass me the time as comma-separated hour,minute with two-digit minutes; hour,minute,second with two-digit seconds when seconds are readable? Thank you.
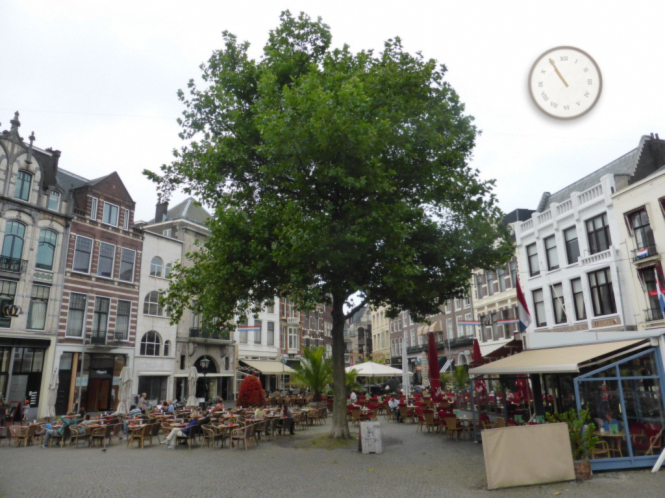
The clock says 10,55
